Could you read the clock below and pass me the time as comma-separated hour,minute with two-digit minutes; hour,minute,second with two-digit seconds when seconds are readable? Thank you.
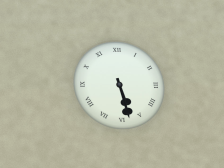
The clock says 5,28
